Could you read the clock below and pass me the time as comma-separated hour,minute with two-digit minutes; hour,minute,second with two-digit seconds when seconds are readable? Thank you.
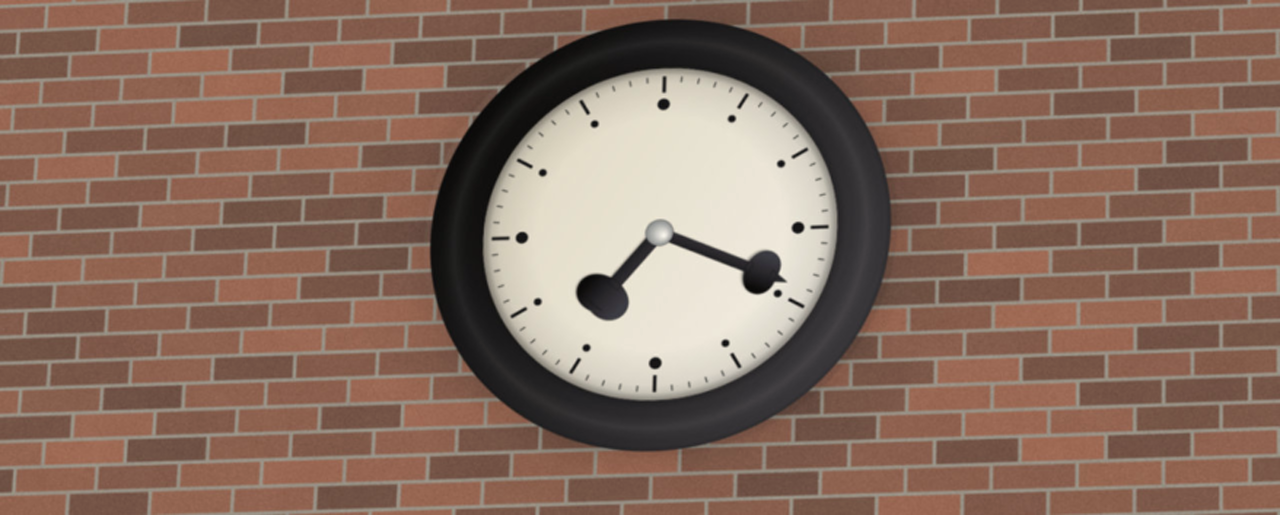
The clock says 7,19
